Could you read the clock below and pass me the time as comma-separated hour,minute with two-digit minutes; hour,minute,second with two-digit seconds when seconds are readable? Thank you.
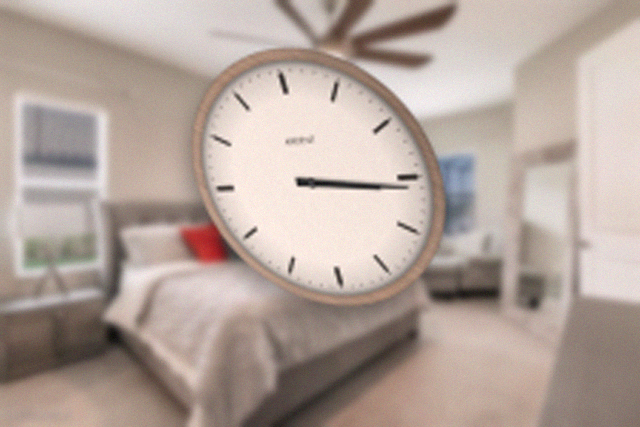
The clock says 3,16
